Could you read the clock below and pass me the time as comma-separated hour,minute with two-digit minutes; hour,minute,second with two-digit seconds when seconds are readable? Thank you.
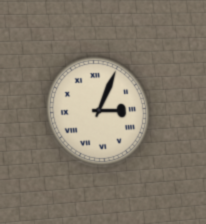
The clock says 3,05
